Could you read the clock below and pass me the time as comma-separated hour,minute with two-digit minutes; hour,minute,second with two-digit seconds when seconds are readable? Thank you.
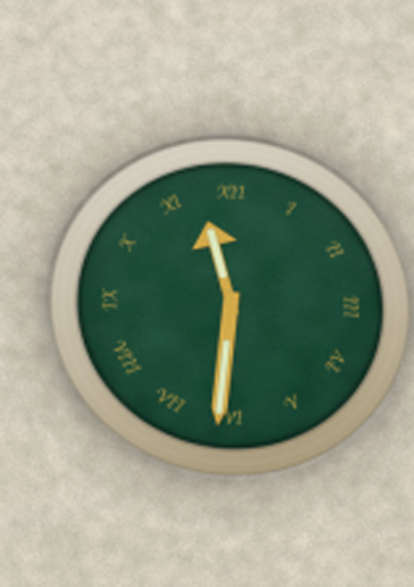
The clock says 11,31
